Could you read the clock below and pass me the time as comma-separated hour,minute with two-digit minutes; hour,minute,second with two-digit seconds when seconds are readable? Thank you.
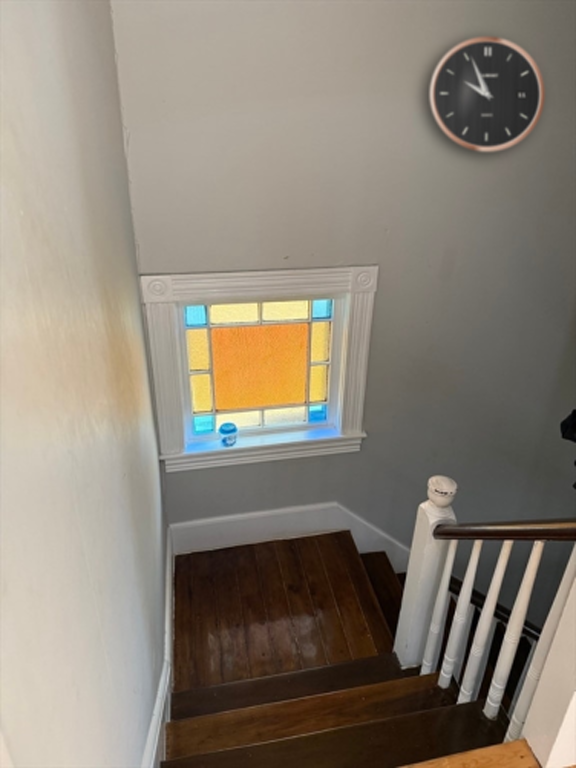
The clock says 9,56
